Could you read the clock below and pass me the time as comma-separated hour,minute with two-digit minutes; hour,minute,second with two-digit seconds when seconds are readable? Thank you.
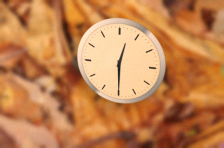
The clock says 12,30
